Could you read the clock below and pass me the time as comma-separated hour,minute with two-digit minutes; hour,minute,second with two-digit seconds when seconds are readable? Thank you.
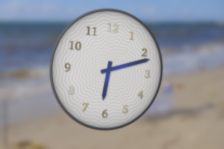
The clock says 6,12
